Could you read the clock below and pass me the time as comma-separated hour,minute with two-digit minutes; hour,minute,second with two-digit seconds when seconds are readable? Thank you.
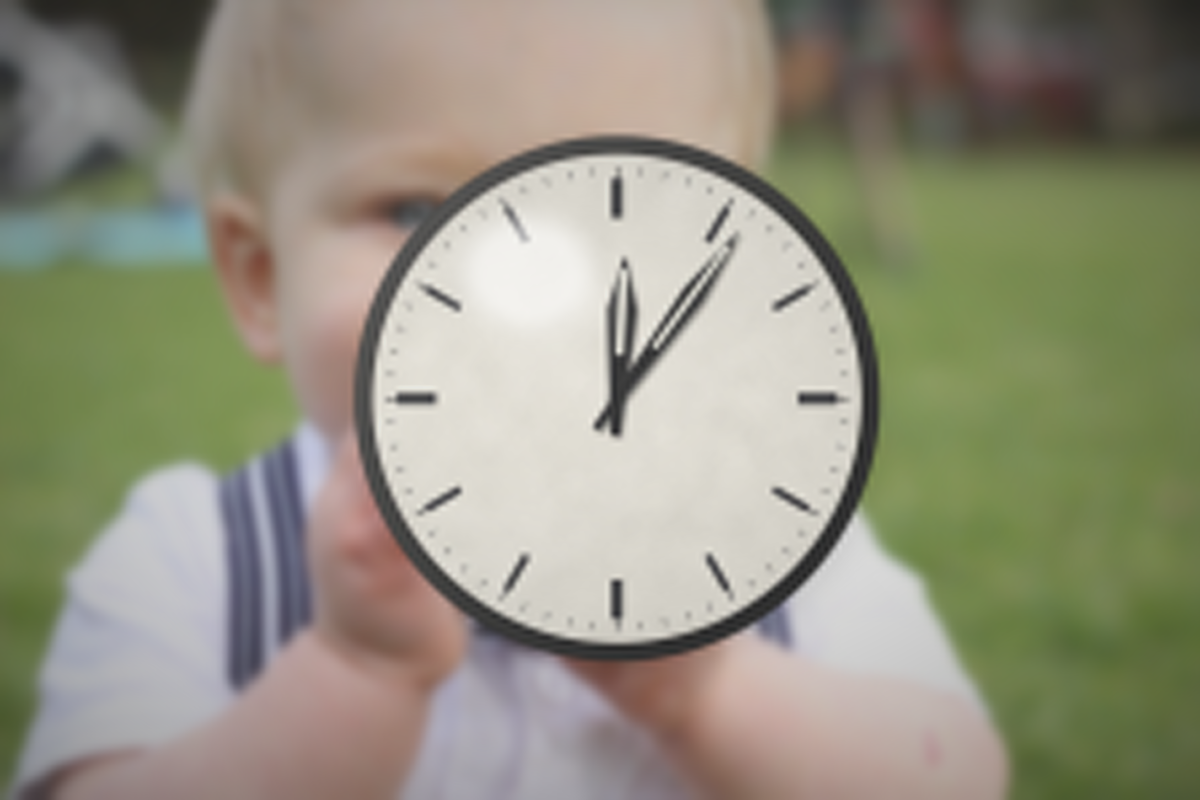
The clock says 12,06
